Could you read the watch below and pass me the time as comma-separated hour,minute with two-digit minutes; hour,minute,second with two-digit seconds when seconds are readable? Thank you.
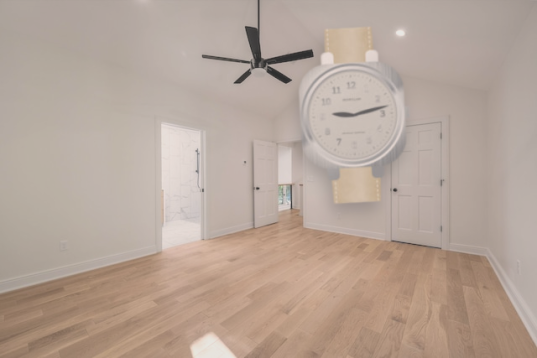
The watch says 9,13
